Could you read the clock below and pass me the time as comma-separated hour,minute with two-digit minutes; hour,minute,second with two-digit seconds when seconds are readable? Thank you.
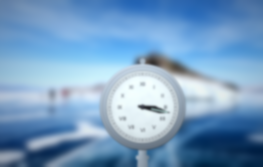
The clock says 3,17
